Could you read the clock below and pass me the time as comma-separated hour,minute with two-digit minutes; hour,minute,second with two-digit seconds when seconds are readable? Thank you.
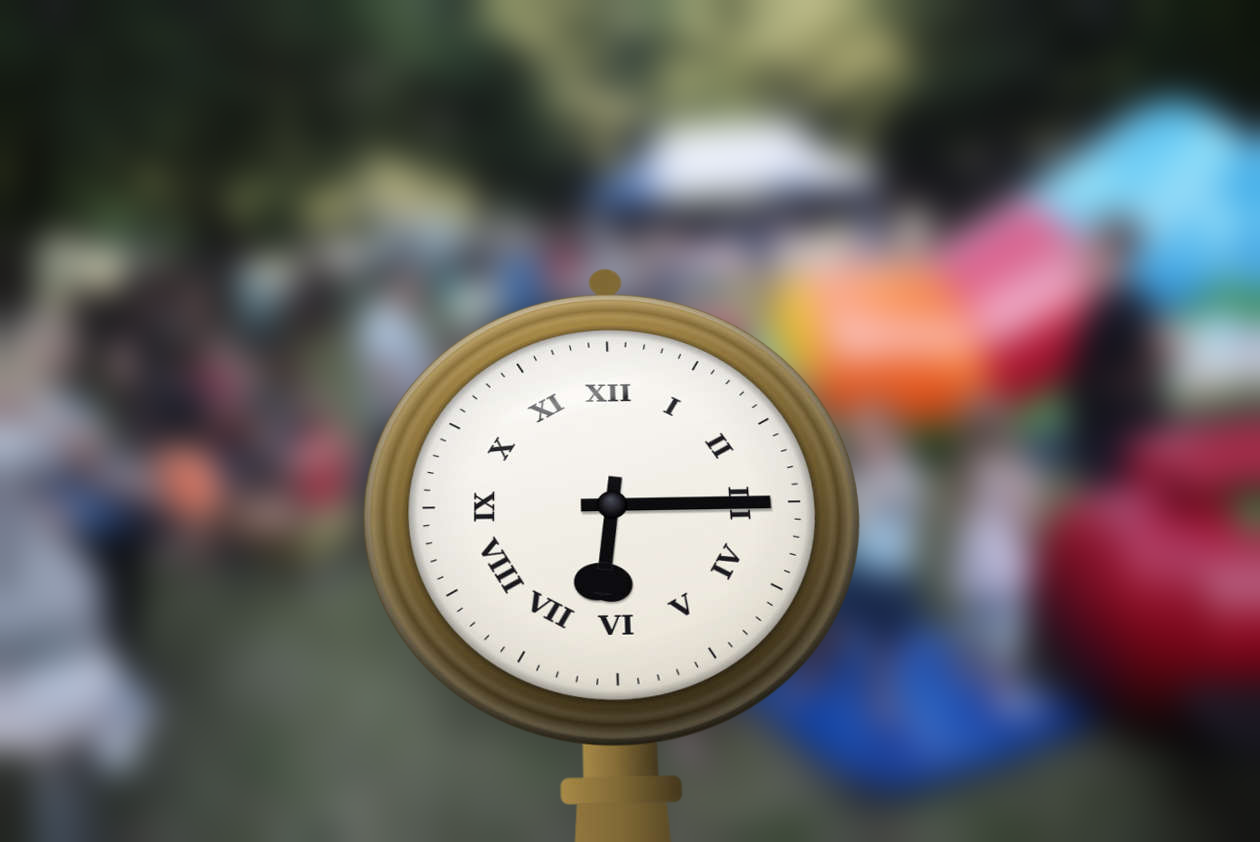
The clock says 6,15
